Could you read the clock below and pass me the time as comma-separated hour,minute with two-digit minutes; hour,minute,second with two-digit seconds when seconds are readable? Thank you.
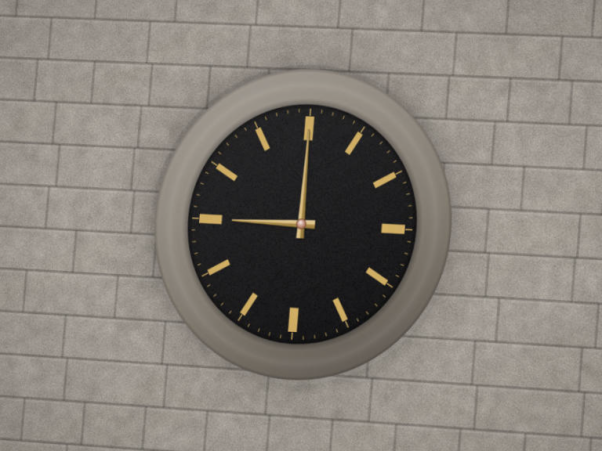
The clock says 9,00
